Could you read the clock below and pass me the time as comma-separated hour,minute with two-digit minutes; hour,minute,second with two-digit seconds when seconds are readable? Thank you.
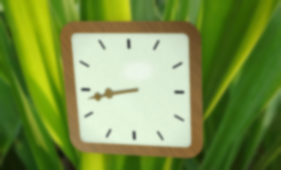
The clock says 8,43
